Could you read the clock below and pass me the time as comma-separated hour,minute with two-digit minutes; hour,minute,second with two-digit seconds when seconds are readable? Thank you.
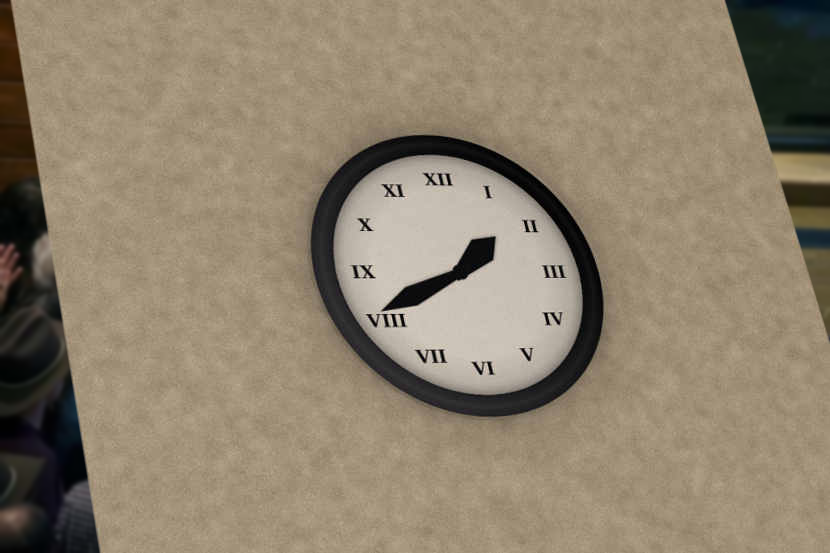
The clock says 1,41
